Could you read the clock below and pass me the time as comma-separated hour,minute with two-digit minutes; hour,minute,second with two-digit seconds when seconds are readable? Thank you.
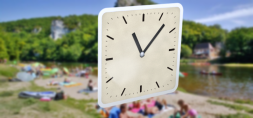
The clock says 11,07
